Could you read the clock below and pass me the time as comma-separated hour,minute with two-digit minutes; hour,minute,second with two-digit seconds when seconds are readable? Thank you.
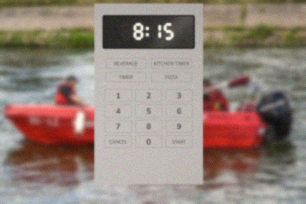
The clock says 8,15
